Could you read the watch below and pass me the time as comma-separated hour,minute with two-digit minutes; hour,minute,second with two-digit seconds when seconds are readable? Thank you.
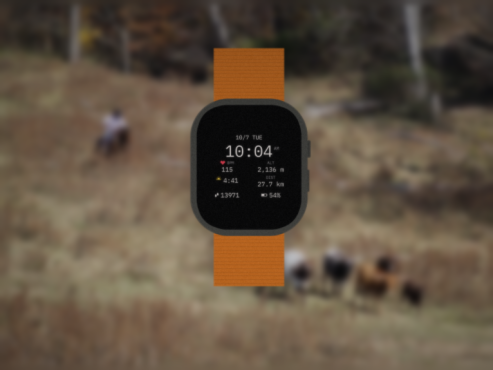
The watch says 10,04
